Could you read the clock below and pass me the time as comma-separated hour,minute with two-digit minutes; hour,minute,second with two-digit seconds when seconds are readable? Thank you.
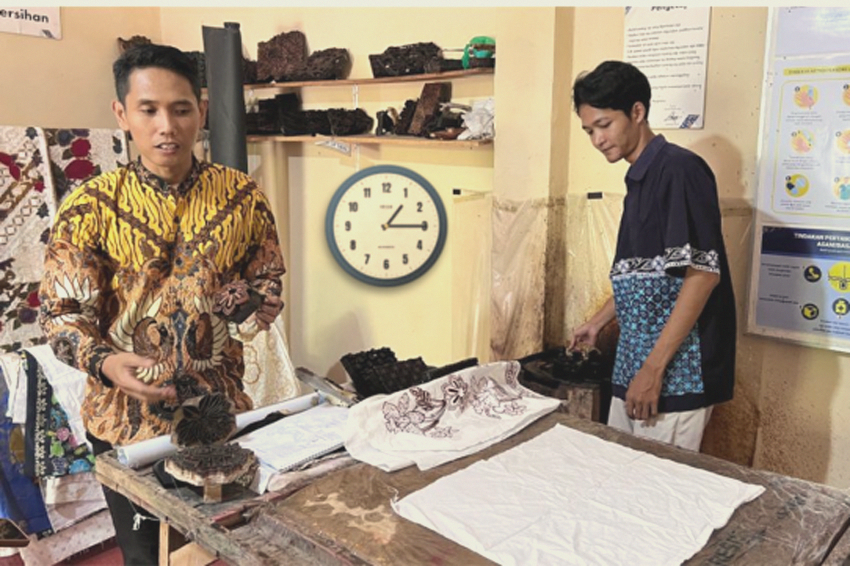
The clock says 1,15
